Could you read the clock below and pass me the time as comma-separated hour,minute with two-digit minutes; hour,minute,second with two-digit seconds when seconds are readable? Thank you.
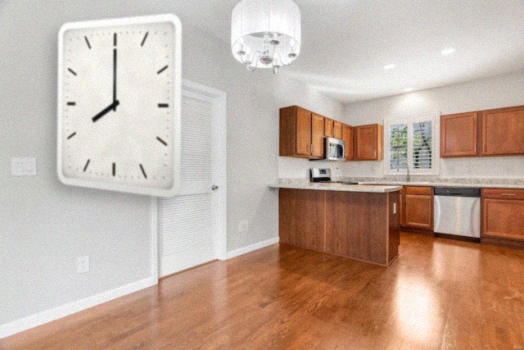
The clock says 8,00
